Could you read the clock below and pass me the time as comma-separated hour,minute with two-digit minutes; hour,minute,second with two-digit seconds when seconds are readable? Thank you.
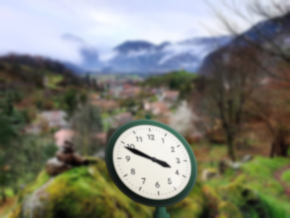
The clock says 3,49
